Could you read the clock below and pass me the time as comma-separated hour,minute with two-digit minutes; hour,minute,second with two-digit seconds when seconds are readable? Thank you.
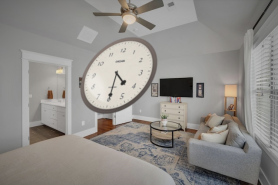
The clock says 4,30
